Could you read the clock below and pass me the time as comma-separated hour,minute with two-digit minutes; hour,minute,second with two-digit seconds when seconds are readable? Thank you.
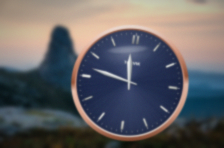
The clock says 11,47
